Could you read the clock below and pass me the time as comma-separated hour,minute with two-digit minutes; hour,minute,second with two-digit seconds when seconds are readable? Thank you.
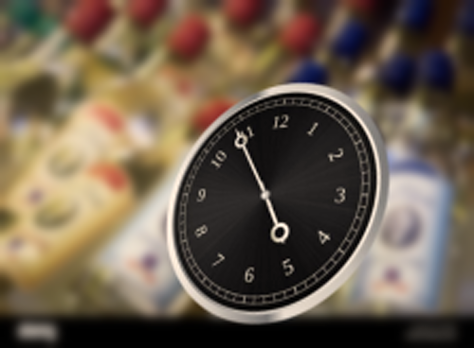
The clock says 4,54
